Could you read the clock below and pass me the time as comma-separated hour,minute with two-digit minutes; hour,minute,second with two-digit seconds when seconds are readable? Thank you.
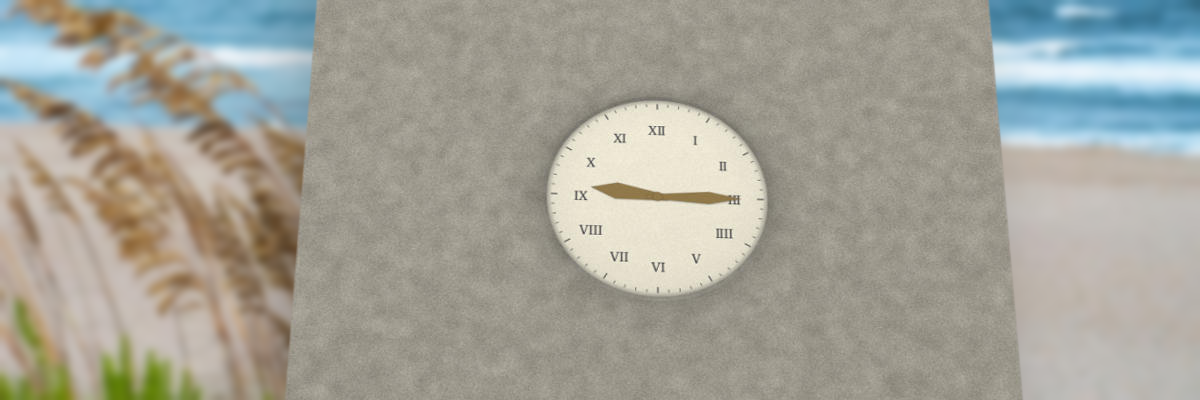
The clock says 9,15
